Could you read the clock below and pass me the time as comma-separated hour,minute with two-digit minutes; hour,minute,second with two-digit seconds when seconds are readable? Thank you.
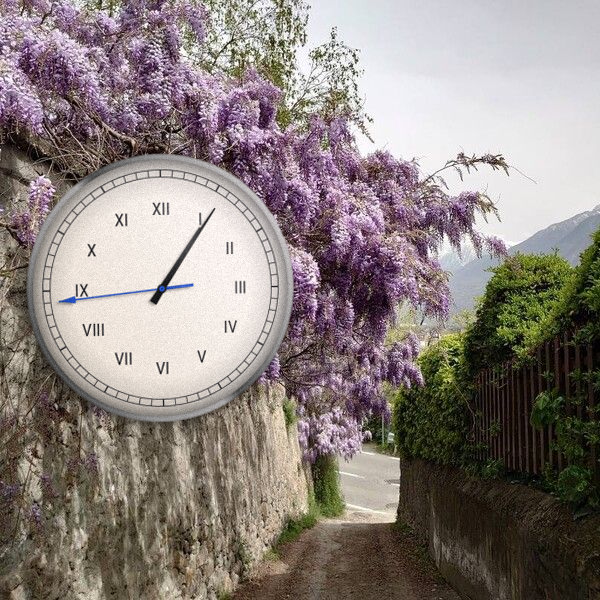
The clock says 1,05,44
